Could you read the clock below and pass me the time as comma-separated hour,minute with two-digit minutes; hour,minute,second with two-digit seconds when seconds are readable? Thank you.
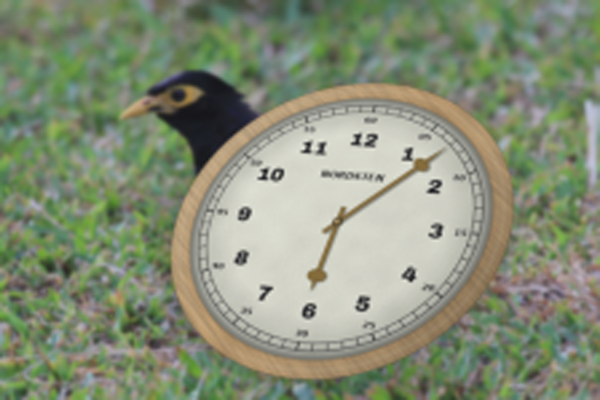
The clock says 6,07
